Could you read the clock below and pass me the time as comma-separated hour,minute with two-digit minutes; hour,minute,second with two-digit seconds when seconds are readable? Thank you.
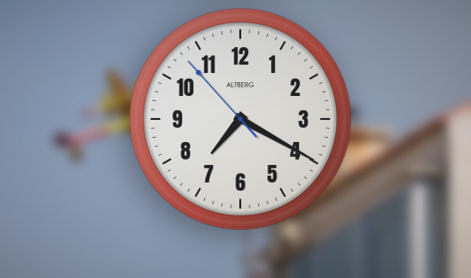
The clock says 7,19,53
